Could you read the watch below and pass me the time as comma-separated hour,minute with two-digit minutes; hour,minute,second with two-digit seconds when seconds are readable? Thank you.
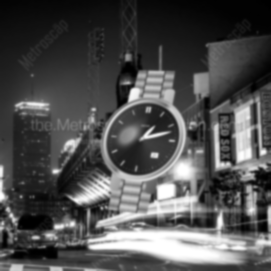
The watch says 1,12
